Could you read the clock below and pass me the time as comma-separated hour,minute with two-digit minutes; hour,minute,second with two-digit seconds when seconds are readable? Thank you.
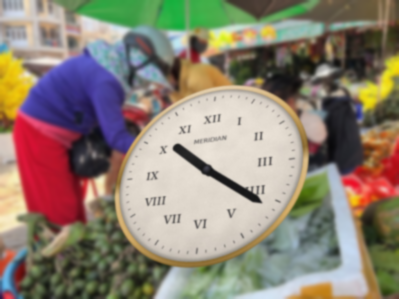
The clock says 10,21
